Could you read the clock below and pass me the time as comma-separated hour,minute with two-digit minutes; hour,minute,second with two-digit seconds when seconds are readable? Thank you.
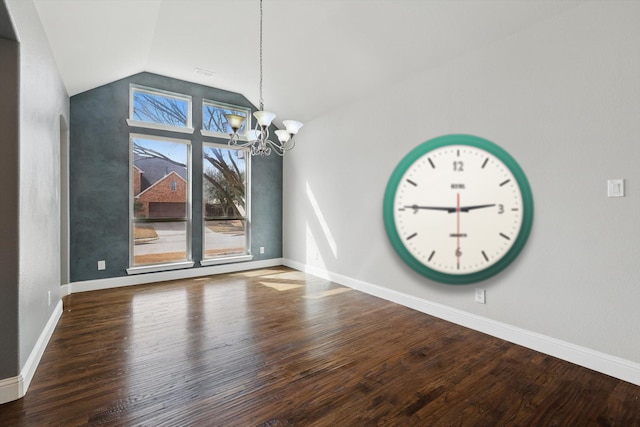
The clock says 2,45,30
